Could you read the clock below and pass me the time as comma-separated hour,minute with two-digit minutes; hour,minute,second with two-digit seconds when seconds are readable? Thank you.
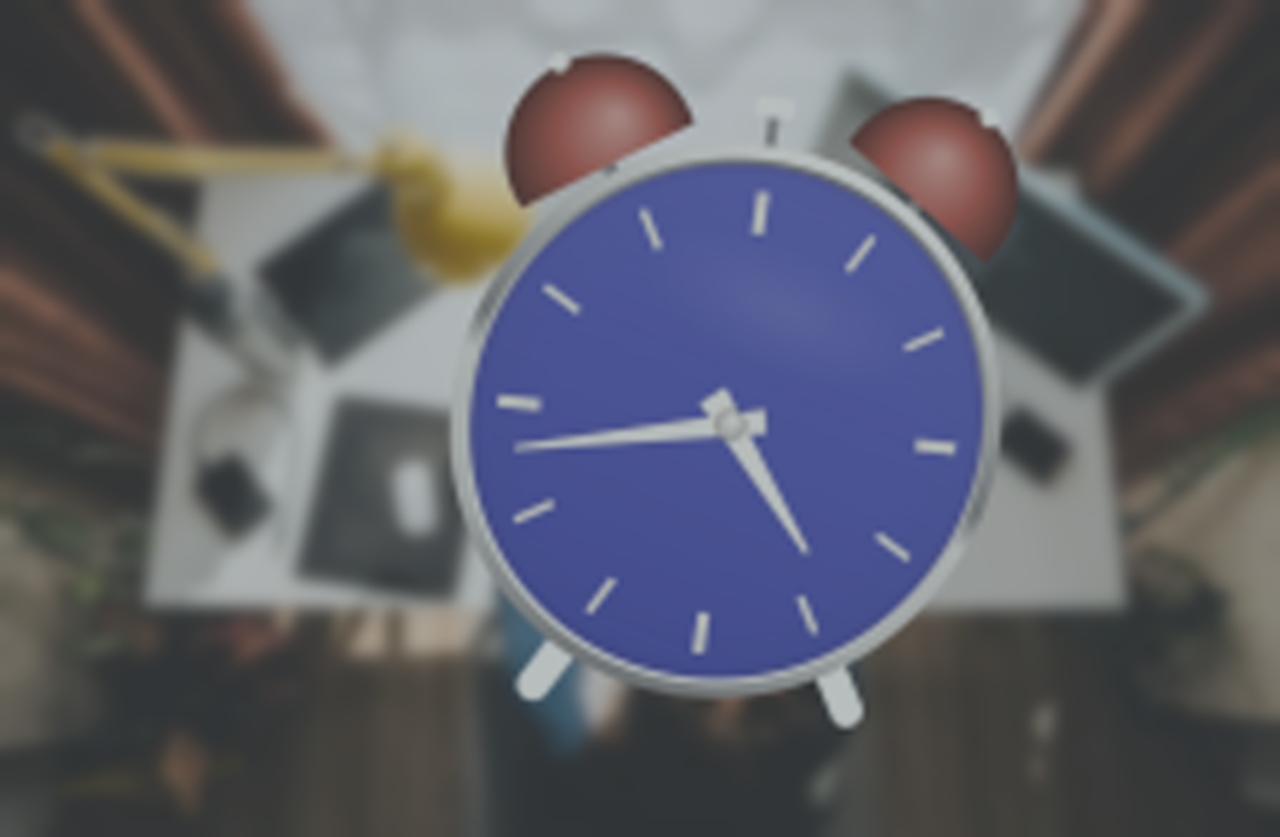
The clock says 4,43
